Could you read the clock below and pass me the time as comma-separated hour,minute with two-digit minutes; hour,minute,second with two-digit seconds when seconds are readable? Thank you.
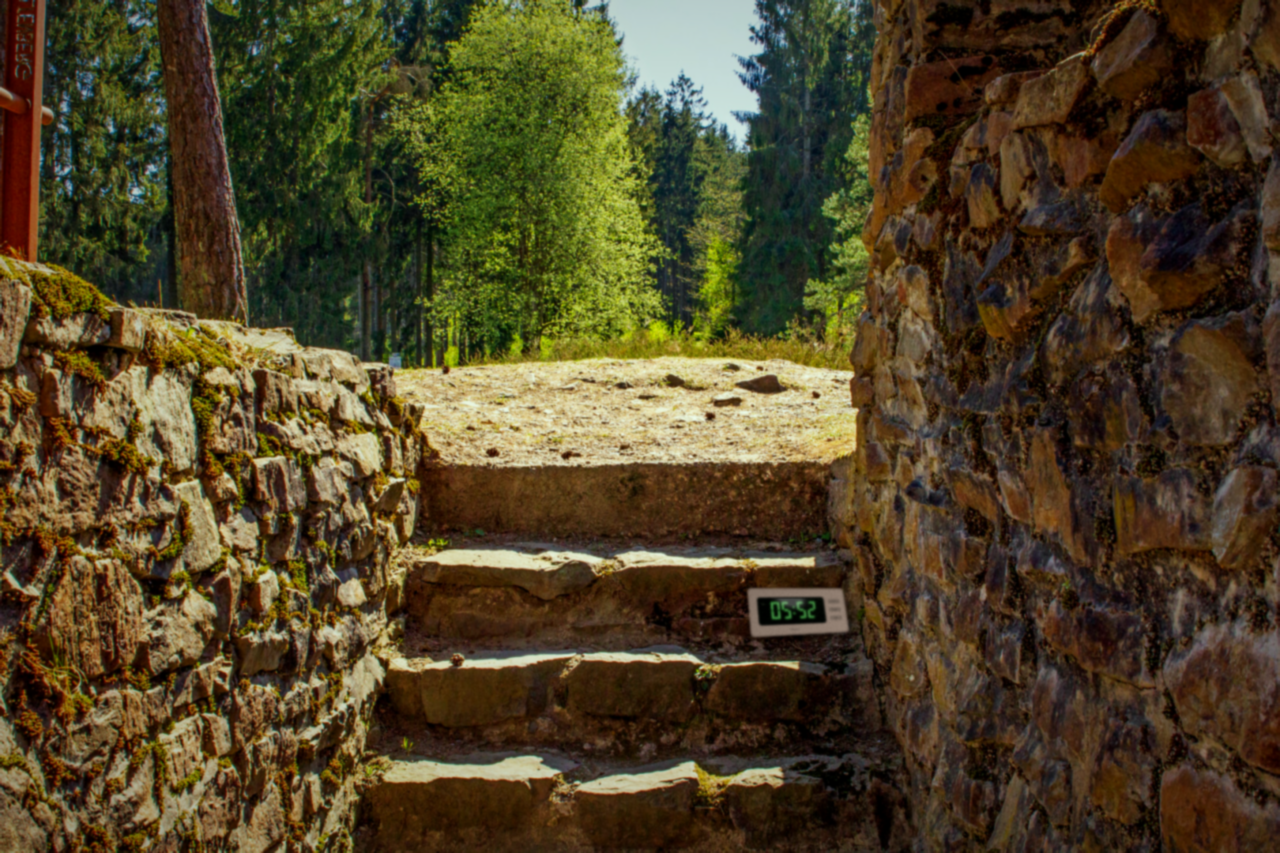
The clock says 5,52
